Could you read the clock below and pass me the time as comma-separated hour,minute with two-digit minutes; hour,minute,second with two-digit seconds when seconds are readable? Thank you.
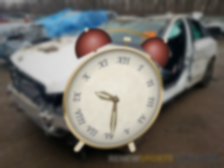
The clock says 9,29
